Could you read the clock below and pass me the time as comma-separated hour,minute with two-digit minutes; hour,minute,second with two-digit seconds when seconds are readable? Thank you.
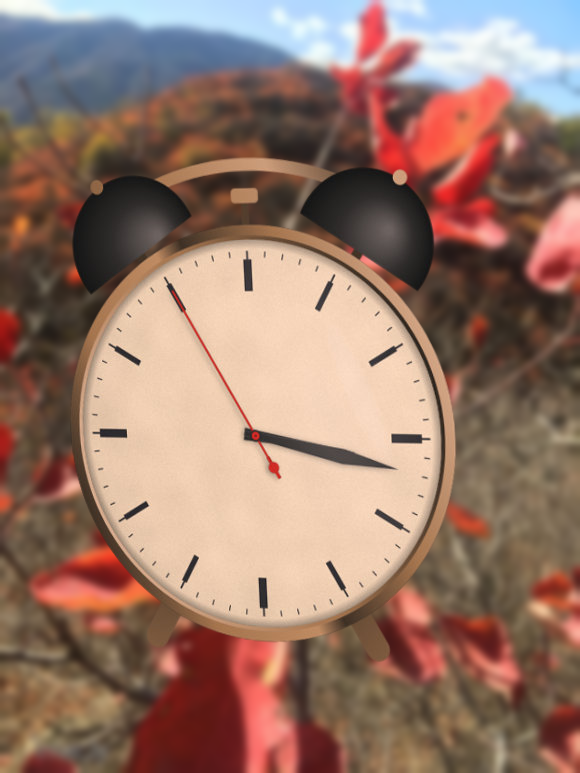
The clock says 3,16,55
